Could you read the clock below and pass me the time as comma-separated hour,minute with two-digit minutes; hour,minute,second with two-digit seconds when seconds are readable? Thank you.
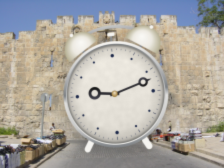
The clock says 9,12
